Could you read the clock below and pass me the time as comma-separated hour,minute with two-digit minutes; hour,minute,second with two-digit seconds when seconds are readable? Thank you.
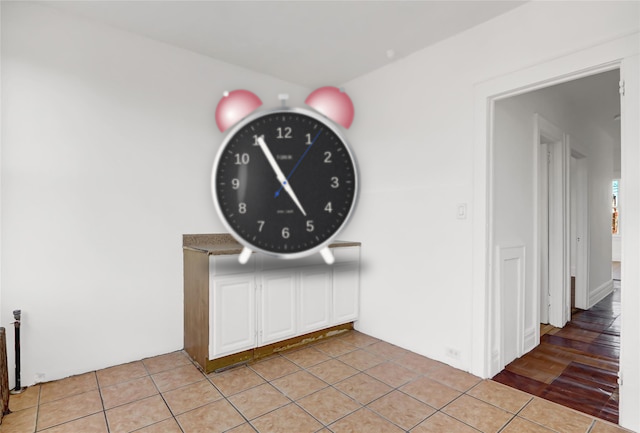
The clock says 4,55,06
